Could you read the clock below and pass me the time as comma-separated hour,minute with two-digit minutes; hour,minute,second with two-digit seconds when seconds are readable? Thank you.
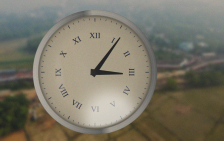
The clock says 3,06
